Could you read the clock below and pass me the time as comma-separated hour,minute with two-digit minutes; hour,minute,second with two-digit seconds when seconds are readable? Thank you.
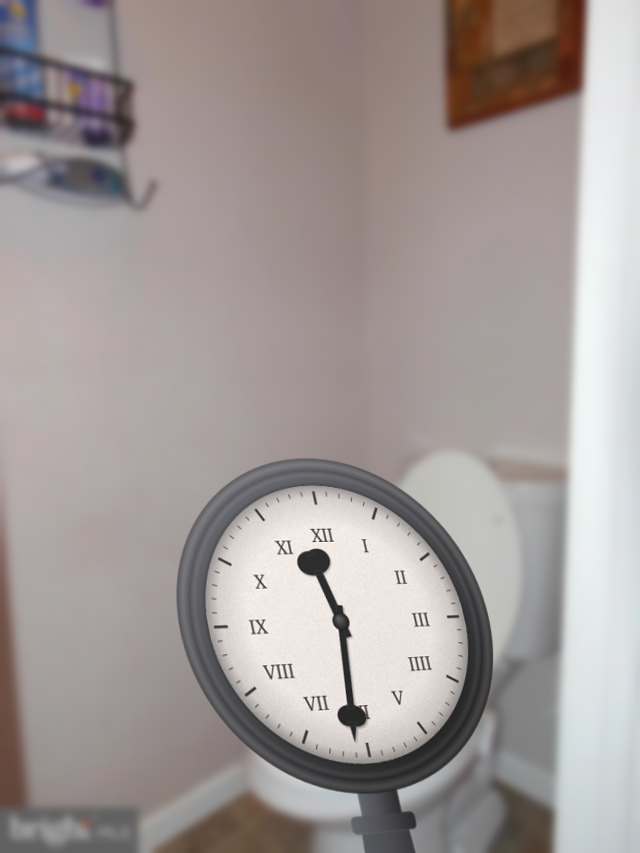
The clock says 11,31
